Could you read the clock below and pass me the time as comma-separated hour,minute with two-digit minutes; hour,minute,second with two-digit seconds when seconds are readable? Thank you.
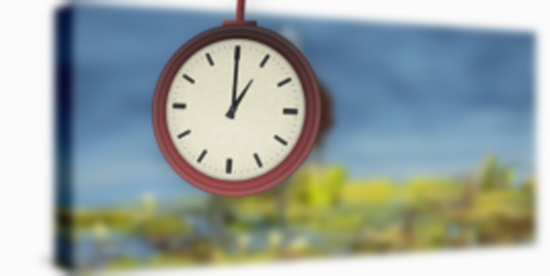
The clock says 1,00
